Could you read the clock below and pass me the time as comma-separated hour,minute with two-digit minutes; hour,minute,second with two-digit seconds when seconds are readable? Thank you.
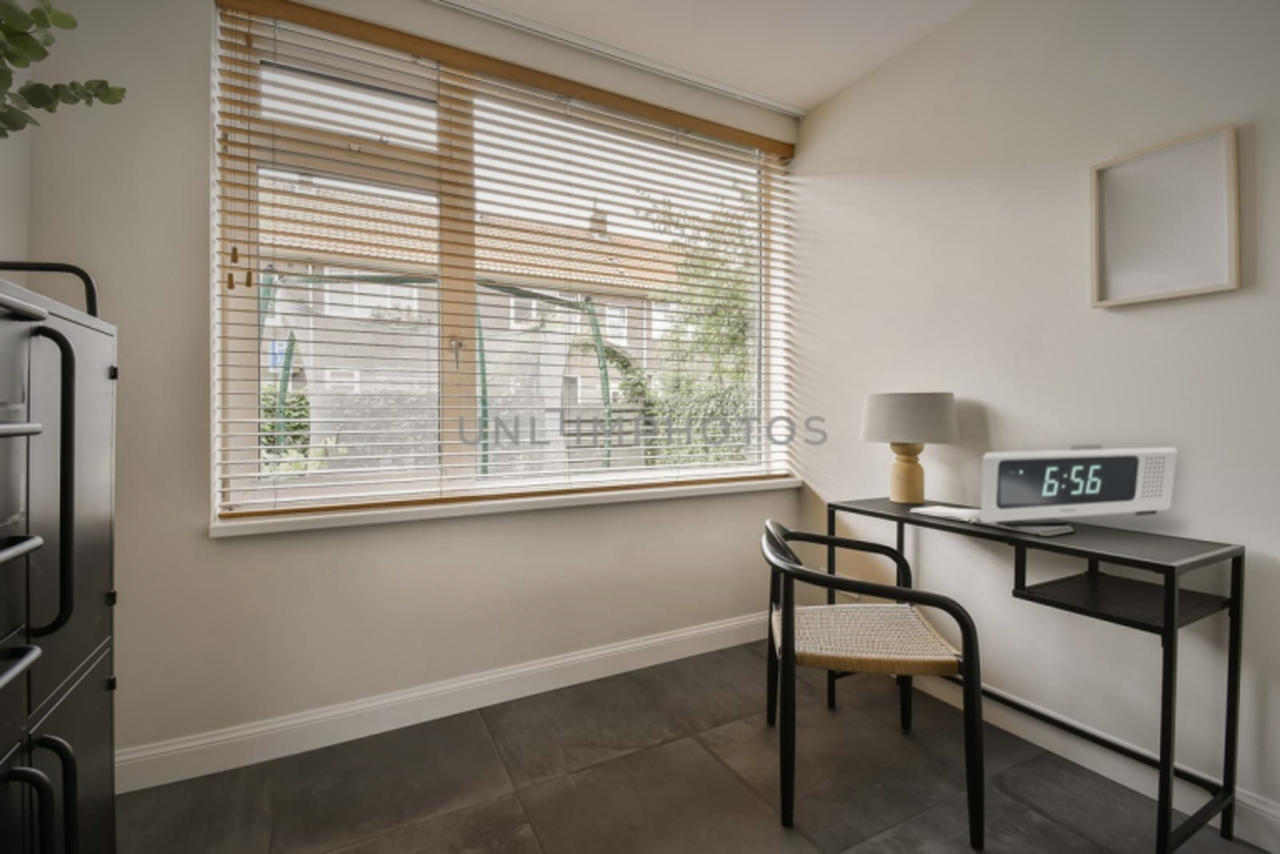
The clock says 6,56
